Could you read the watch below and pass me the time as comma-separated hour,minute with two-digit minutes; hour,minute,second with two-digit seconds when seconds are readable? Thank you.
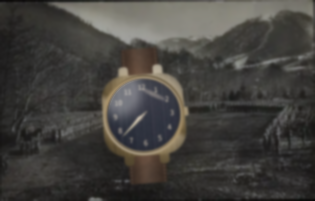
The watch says 7,38
